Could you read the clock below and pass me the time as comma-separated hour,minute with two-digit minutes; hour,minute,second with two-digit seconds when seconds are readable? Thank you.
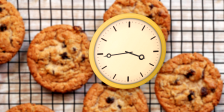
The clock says 3,44
